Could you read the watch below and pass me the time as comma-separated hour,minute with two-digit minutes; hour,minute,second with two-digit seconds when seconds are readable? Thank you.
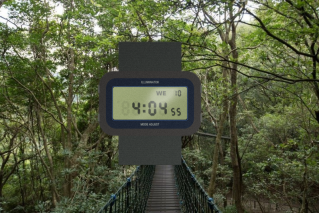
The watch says 4,04,55
